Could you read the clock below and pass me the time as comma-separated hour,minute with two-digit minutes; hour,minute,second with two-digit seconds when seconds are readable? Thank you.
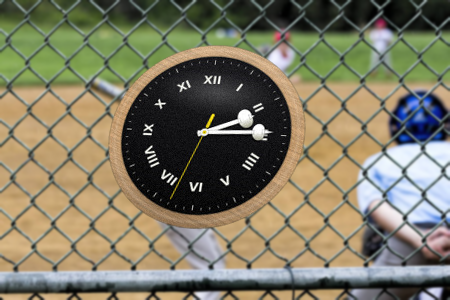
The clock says 2,14,33
